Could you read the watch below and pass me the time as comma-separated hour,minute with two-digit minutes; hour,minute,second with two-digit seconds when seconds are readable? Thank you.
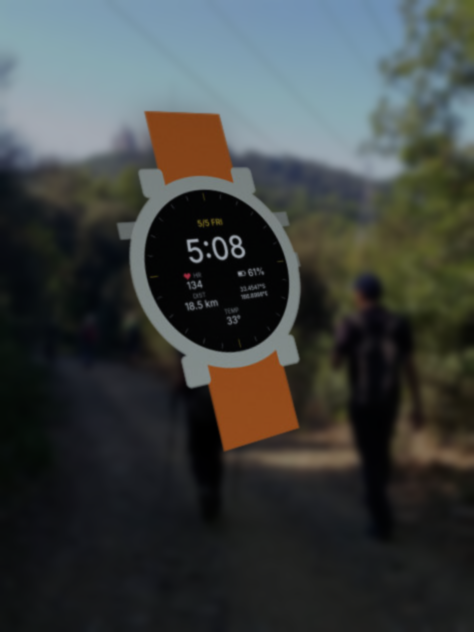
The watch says 5,08
